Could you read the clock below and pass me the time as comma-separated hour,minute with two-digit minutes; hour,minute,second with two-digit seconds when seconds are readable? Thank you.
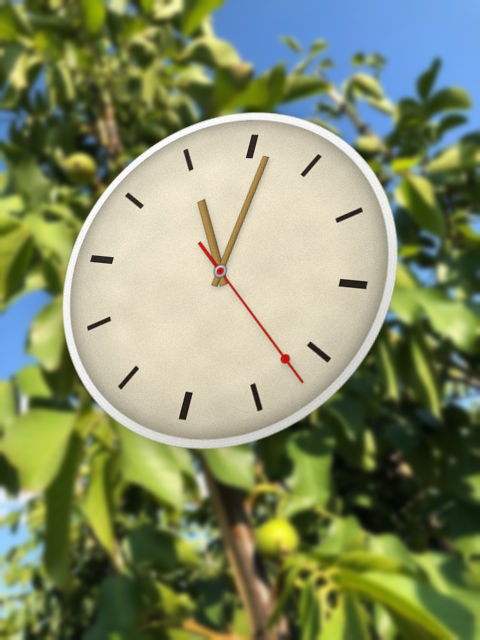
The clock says 11,01,22
